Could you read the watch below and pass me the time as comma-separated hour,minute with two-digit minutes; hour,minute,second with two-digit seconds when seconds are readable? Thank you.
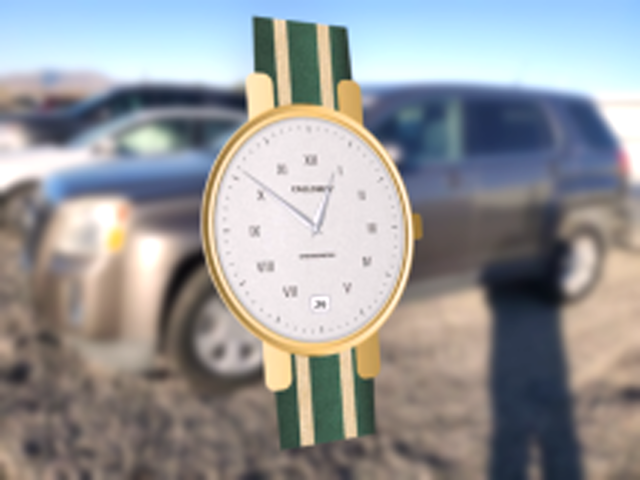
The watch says 12,51
